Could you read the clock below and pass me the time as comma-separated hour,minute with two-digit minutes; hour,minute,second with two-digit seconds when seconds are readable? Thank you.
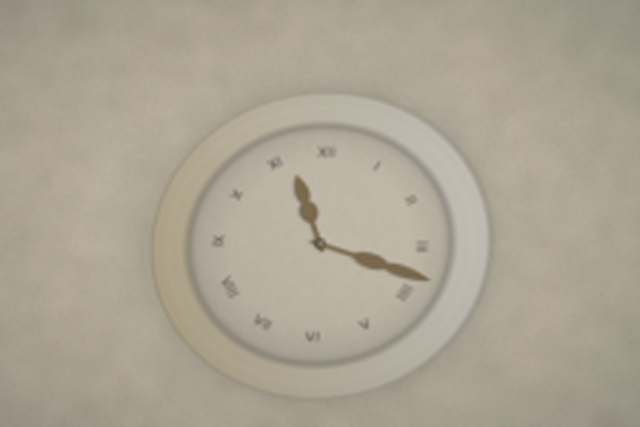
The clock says 11,18
